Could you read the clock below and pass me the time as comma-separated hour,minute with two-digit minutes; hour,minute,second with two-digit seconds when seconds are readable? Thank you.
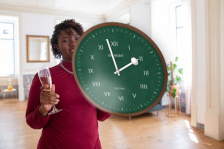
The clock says 1,58
